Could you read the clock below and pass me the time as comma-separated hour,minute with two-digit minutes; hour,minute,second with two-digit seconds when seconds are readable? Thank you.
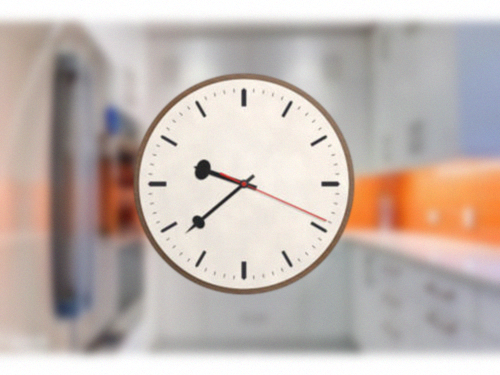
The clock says 9,38,19
